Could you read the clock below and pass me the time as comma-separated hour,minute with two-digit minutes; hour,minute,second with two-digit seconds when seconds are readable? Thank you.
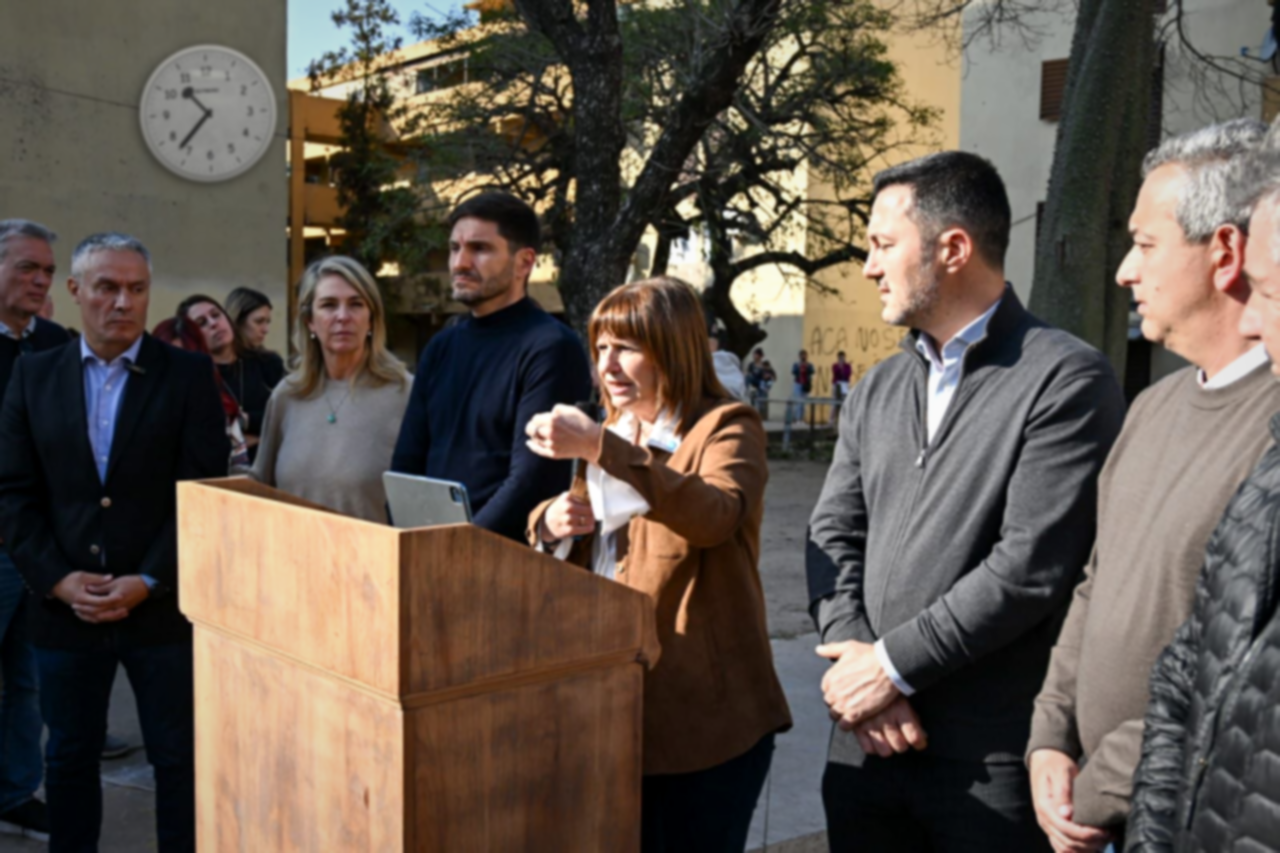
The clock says 10,37
